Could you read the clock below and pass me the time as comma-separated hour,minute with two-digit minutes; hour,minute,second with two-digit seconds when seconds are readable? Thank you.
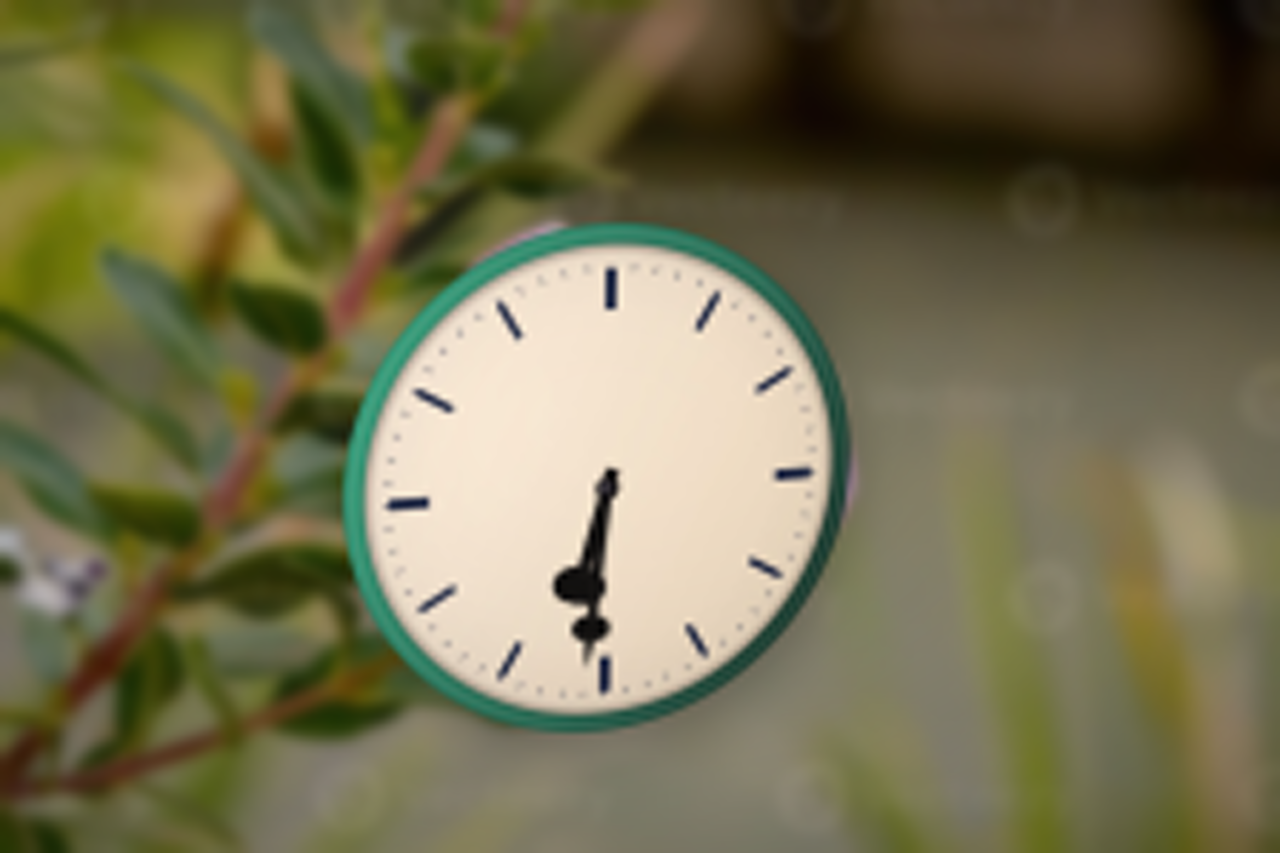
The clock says 6,31
